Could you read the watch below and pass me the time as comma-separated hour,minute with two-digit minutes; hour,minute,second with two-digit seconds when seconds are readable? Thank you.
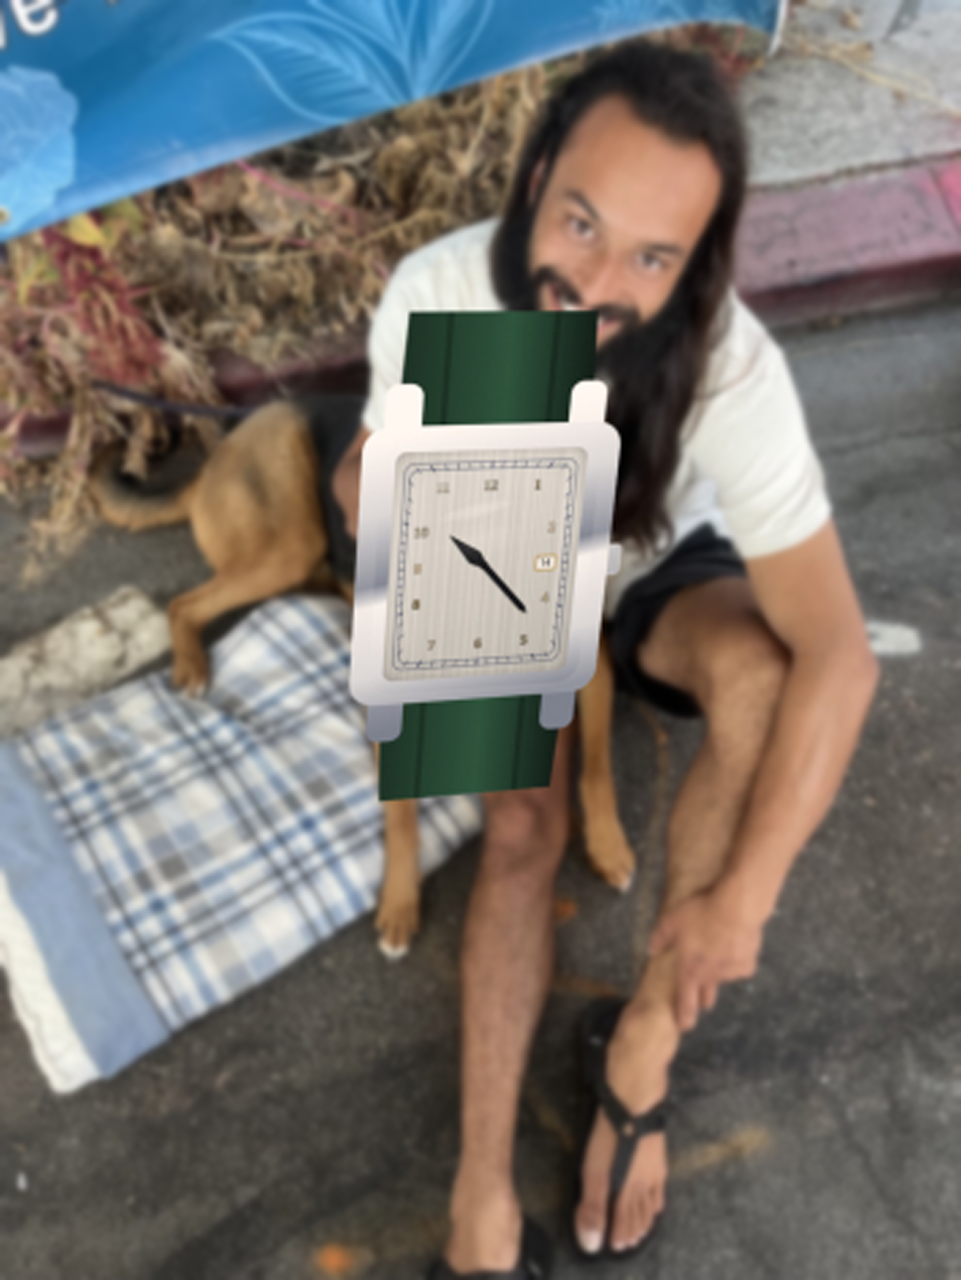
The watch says 10,23
